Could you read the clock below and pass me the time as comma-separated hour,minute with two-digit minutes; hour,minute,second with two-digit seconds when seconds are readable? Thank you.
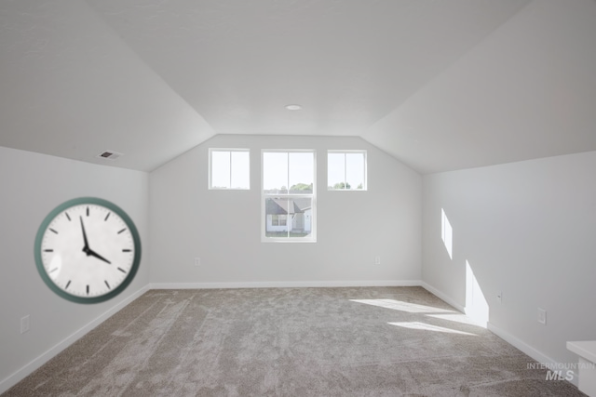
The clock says 3,58
